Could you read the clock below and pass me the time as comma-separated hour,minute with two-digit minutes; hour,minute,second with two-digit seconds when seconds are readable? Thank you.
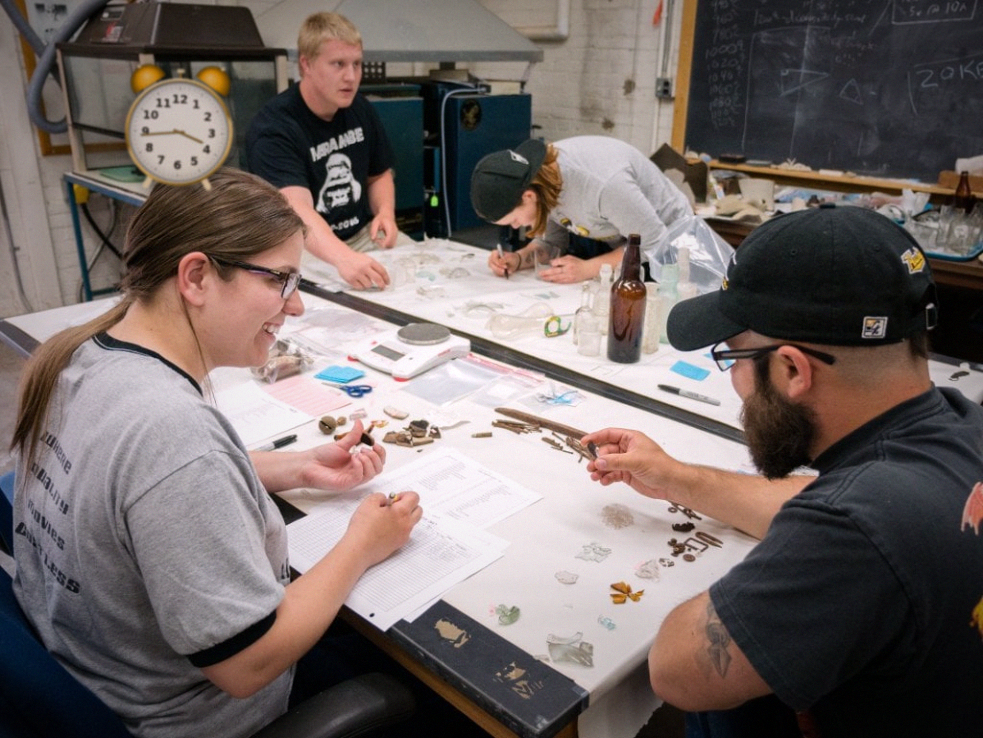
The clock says 3,44
